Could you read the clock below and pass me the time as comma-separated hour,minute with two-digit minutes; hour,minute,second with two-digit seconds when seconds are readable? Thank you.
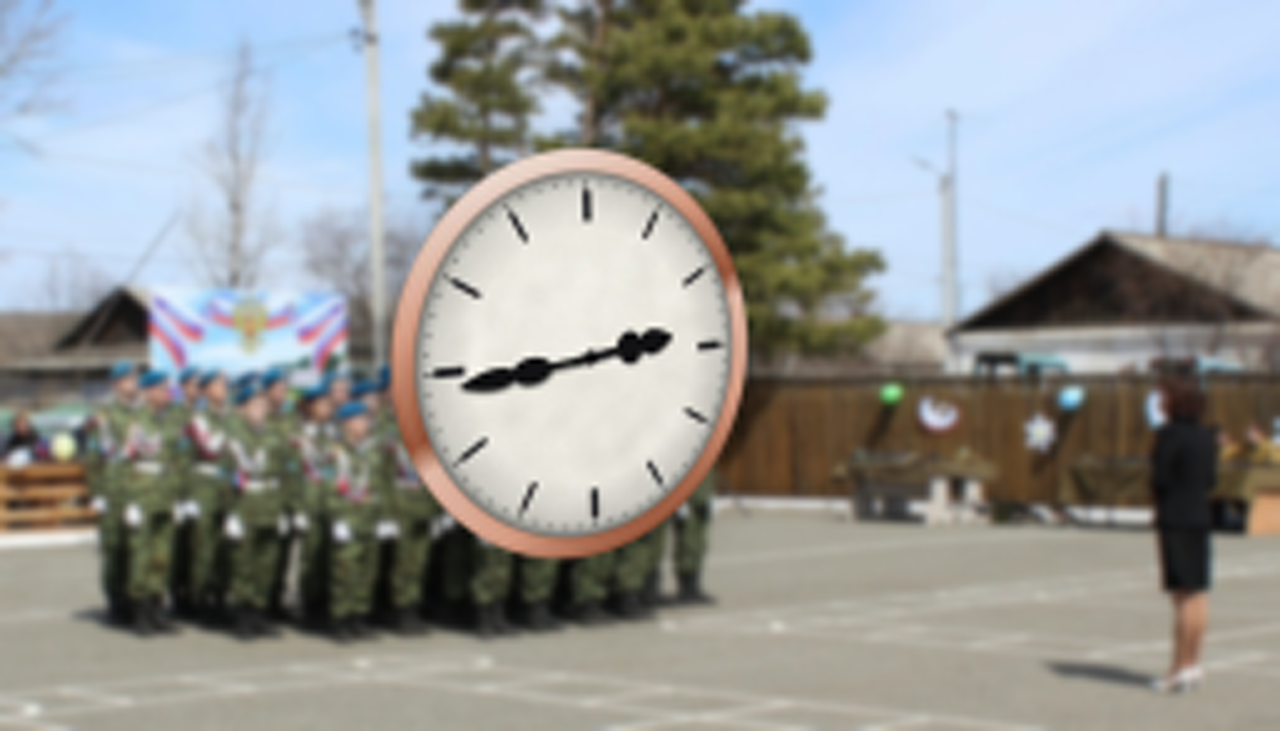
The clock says 2,44
